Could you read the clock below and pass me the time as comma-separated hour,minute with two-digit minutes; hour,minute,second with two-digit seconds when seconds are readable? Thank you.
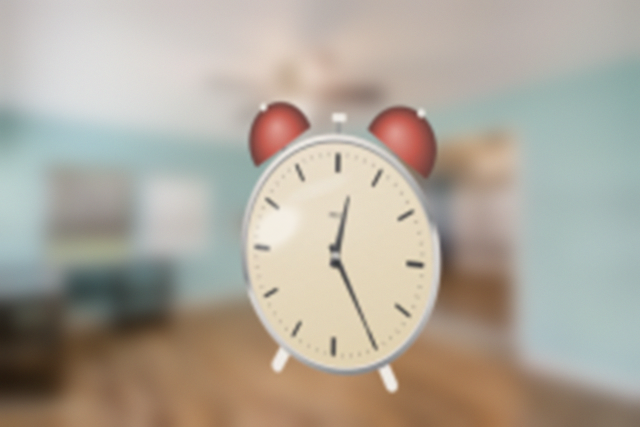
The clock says 12,25
